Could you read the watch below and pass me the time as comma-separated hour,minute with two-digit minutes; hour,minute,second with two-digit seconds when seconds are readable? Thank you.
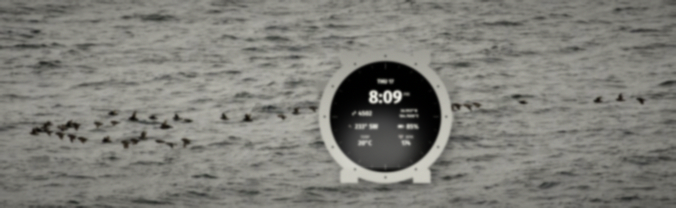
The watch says 8,09
